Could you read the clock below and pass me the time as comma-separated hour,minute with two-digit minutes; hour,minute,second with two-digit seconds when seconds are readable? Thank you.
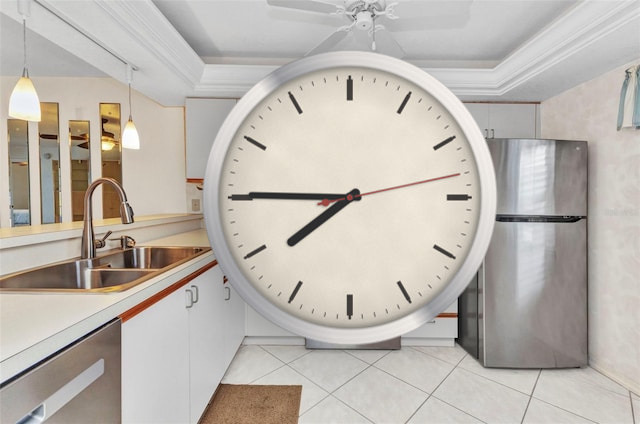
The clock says 7,45,13
